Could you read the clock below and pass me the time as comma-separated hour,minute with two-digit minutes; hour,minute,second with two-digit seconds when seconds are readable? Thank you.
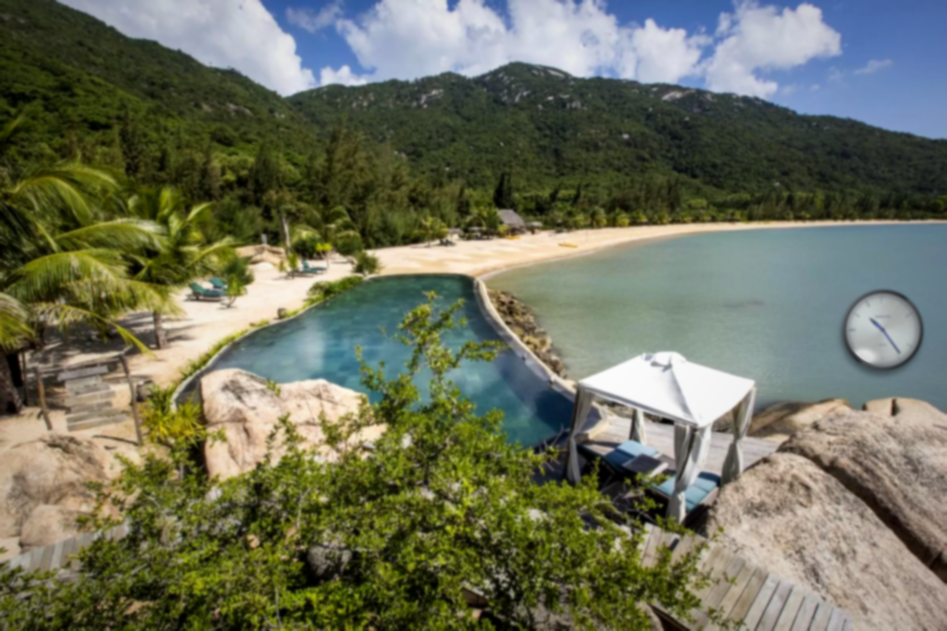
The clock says 10,24
